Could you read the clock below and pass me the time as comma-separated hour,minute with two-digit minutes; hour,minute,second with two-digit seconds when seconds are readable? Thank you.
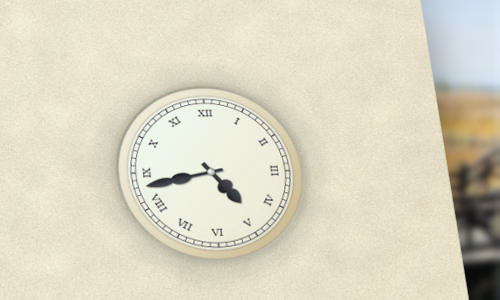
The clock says 4,43
